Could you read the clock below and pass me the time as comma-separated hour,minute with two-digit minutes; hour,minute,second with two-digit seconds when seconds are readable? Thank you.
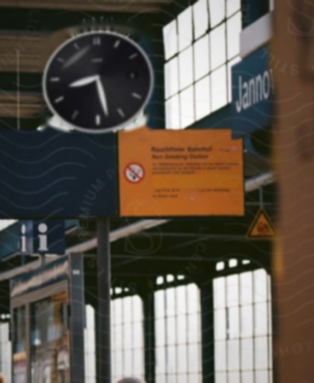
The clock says 8,28
